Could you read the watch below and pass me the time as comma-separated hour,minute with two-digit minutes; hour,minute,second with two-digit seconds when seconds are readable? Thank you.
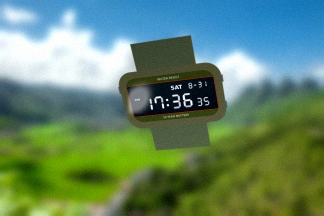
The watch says 17,36,35
